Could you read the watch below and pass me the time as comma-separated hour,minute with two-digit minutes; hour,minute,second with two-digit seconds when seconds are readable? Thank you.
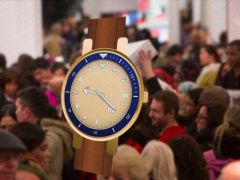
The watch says 9,21
